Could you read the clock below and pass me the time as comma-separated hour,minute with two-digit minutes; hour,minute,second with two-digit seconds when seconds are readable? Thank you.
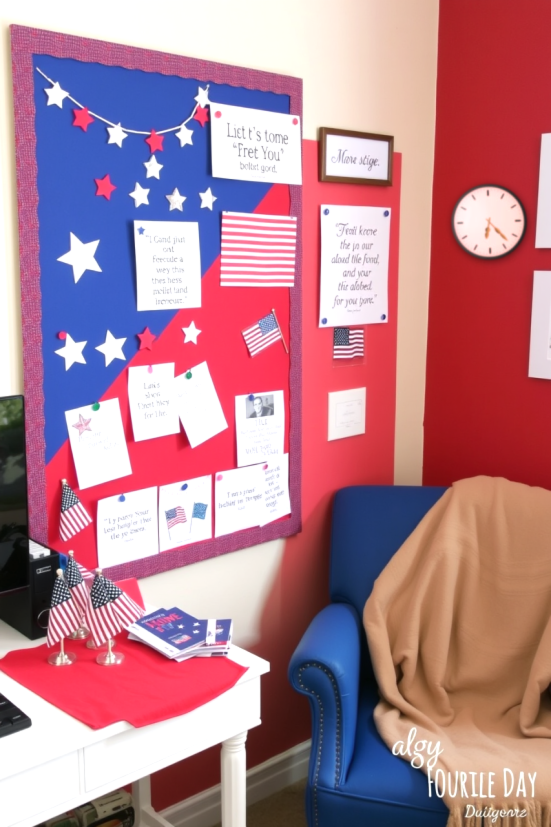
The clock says 6,23
